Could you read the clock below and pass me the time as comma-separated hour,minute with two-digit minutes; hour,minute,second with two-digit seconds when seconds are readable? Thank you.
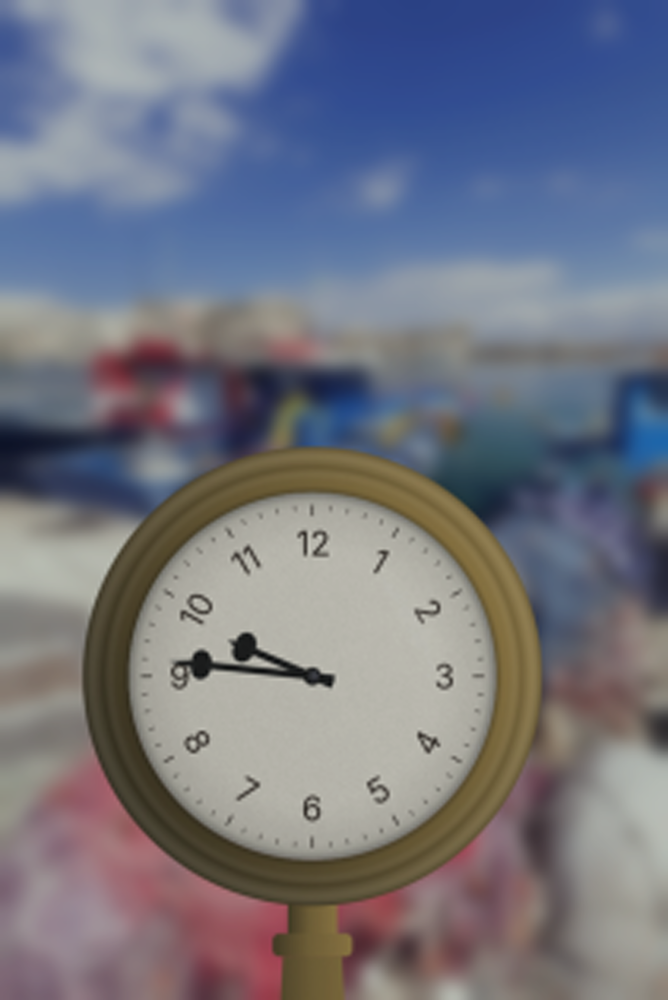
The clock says 9,46
